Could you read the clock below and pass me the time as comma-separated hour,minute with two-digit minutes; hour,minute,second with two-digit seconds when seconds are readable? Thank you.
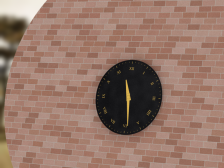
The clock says 11,29
